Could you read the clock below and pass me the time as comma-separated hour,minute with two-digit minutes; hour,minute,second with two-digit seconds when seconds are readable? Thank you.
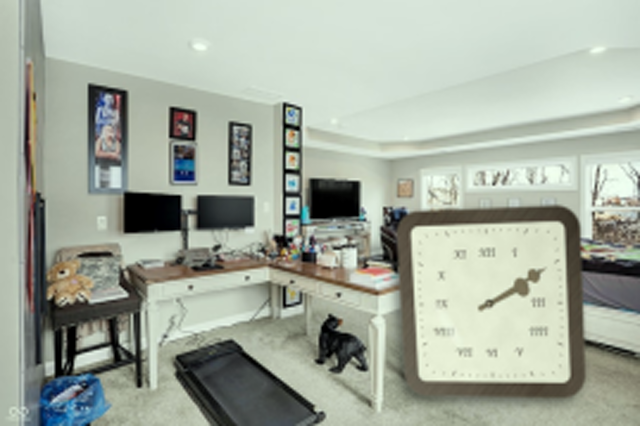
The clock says 2,10
